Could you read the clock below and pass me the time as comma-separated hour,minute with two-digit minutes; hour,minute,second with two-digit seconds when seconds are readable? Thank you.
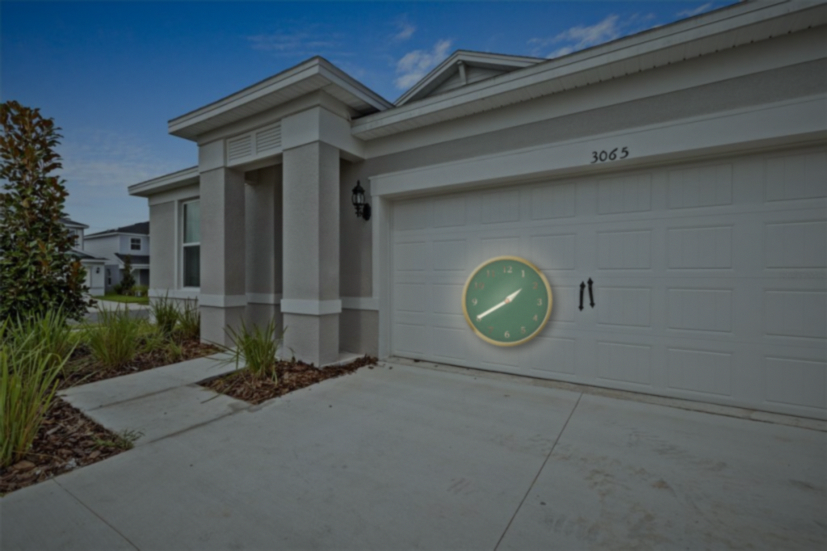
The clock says 1,40
